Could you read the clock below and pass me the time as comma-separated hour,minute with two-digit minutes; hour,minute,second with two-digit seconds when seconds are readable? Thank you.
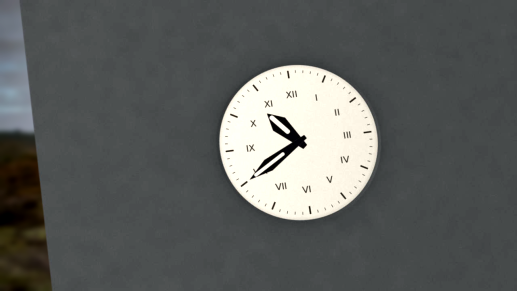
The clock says 10,40
